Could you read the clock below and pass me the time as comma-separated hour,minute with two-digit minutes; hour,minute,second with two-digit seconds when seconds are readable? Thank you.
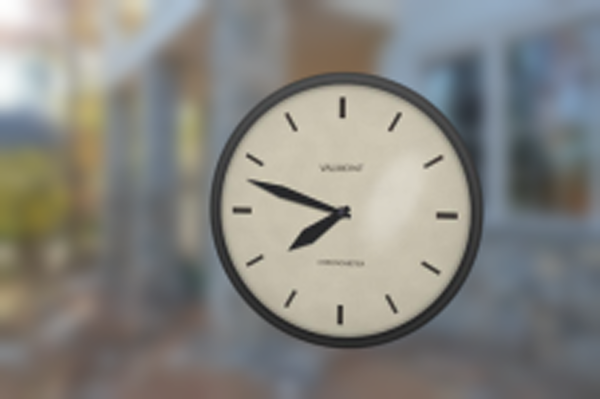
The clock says 7,48
